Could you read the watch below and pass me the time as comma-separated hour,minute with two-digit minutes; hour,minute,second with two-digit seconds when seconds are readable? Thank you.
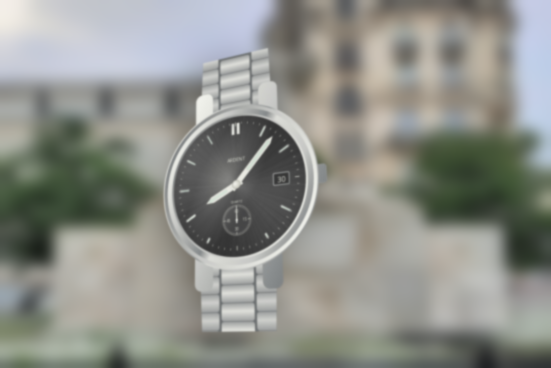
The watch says 8,07
